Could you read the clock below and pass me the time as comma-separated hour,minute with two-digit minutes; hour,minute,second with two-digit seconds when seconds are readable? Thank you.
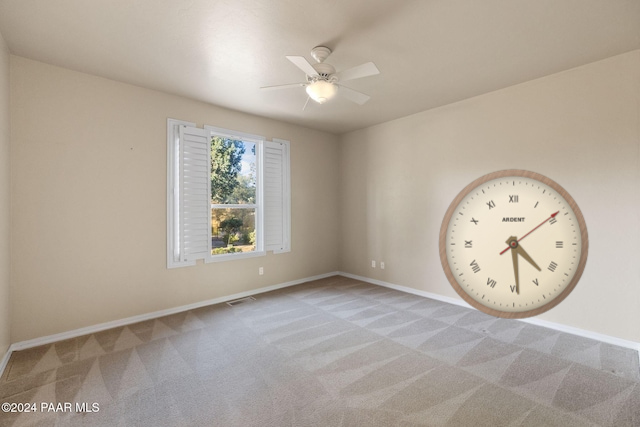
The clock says 4,29,09
